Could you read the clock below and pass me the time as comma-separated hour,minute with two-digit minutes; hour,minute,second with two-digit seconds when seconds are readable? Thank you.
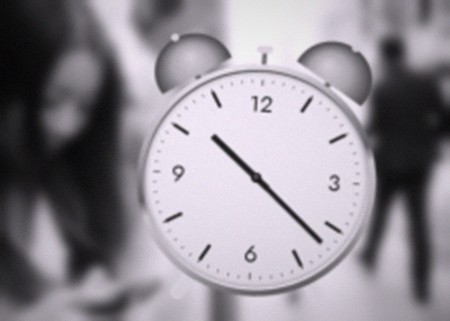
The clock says 10,22
